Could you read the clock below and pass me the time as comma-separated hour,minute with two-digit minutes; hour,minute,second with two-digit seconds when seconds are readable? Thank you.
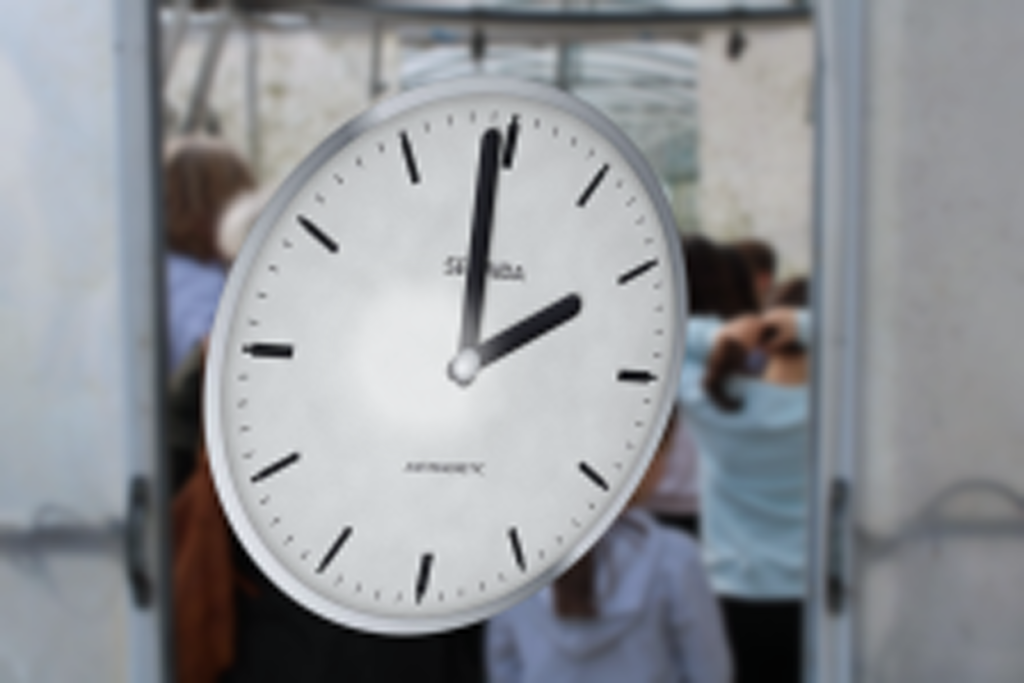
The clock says 1,59
